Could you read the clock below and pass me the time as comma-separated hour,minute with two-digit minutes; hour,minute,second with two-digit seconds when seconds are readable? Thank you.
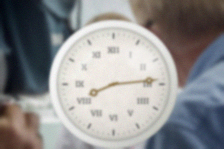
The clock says 8,14
